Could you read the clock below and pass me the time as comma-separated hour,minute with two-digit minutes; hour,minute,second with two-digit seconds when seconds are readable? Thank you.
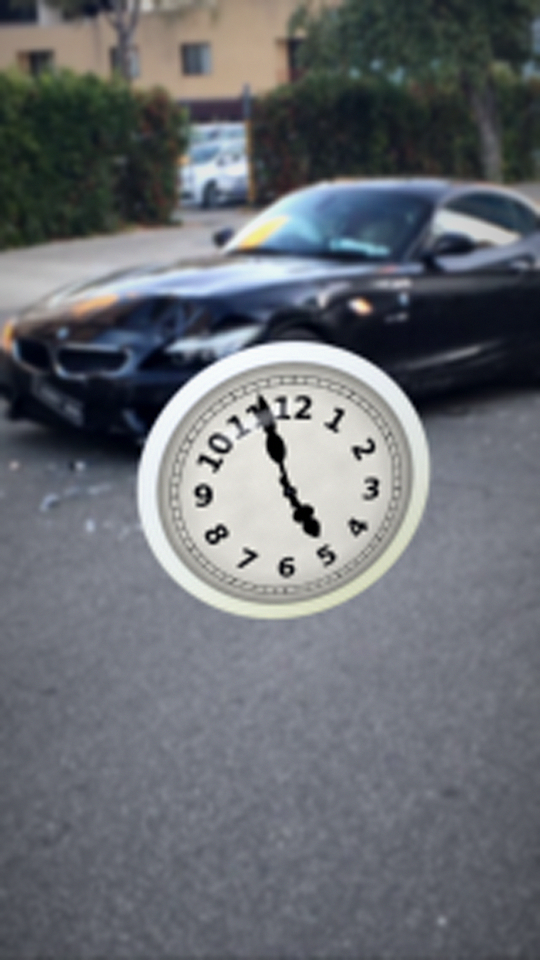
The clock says 4,57
